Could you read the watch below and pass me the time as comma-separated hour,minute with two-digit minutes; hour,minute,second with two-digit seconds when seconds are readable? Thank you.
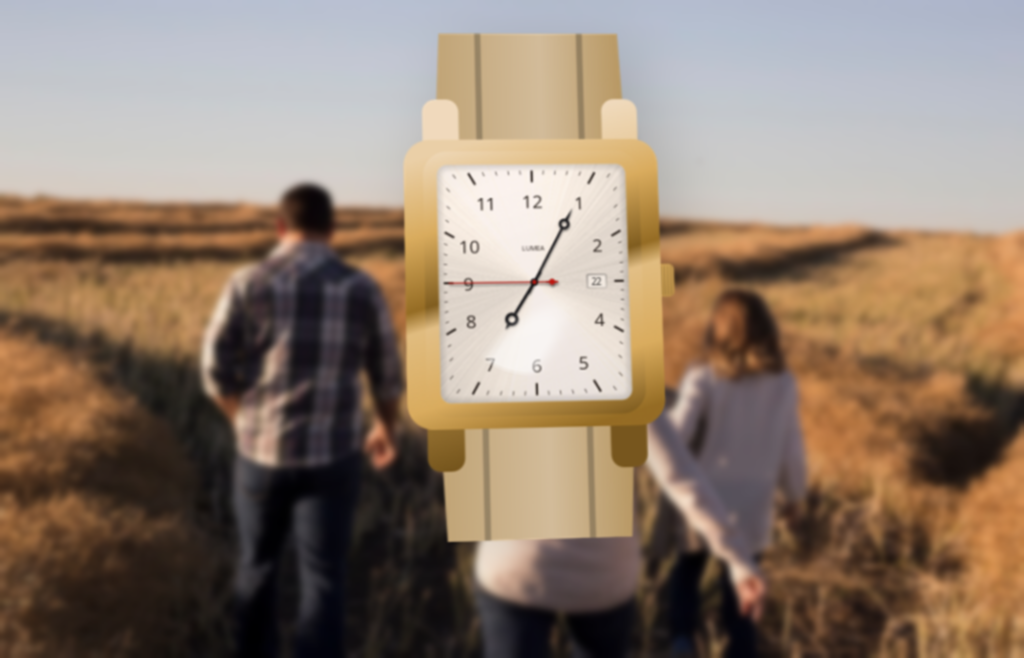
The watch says 7,04,45
